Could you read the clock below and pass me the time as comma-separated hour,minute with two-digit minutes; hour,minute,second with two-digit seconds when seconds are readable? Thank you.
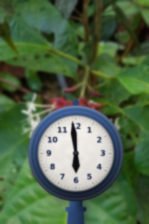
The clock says 5,59
